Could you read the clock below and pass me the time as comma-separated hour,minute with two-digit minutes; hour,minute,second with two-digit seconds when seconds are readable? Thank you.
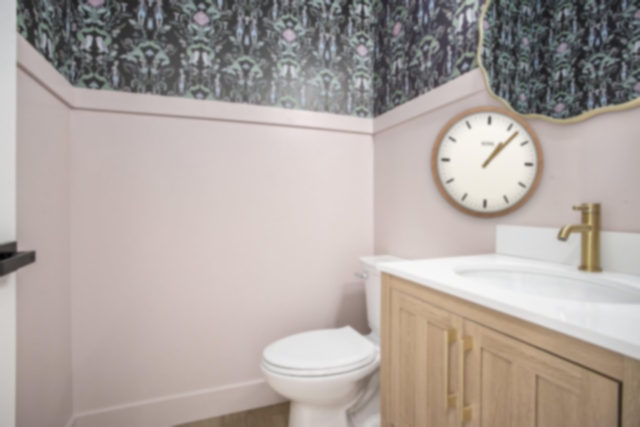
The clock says 1,07
